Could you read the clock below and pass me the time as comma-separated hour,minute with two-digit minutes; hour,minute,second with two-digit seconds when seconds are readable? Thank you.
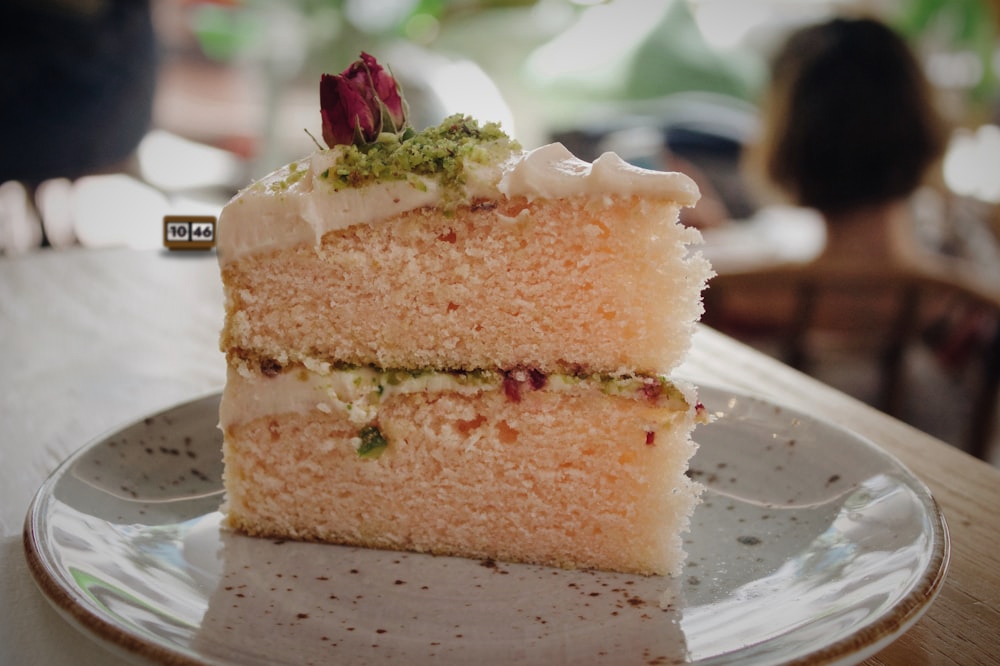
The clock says 10,46
